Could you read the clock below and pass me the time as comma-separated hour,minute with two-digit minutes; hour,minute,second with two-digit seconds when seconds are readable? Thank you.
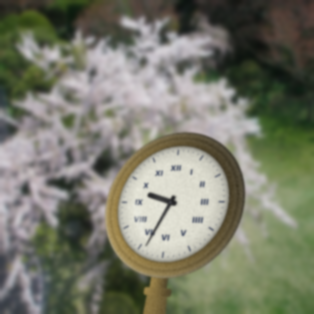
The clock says 9,34
